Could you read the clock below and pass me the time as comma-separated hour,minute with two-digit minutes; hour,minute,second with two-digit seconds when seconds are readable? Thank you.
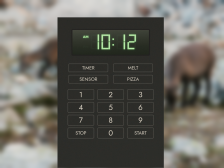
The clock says 10,12
